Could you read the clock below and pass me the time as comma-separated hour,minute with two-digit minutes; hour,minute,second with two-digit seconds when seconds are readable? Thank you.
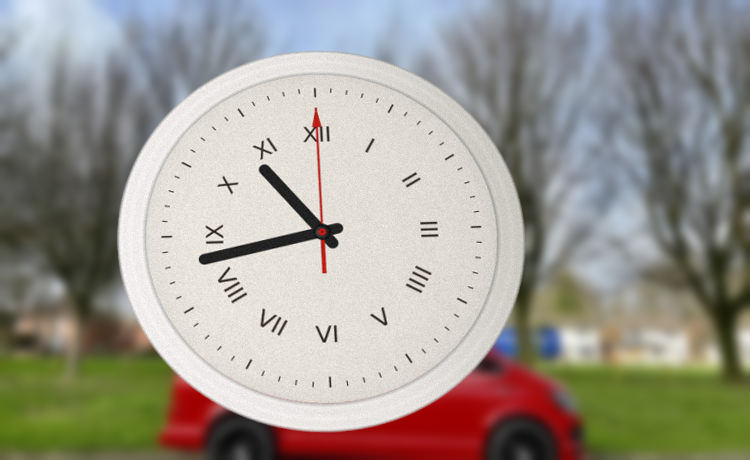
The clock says 10,43,00
